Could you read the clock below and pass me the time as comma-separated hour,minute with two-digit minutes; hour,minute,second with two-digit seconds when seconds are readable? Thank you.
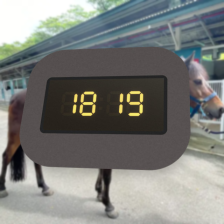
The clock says 18,19
